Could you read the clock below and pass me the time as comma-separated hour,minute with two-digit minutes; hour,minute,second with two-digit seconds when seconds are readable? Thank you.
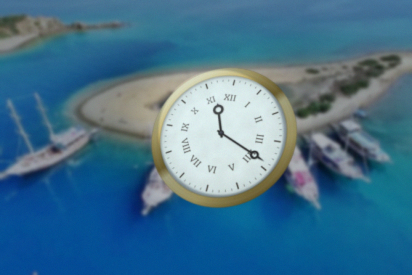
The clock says 11,19
